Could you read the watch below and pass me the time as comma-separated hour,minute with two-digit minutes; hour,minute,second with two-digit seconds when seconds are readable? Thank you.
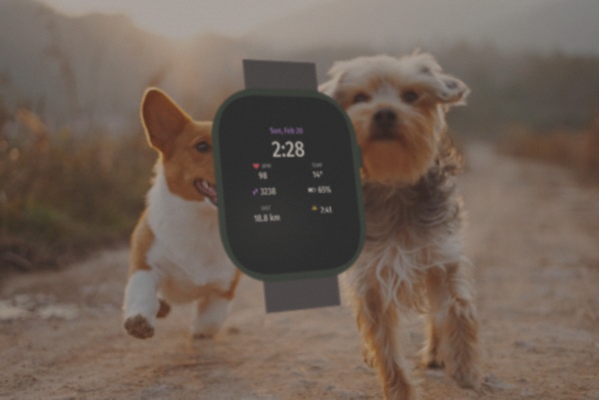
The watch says 2,28
